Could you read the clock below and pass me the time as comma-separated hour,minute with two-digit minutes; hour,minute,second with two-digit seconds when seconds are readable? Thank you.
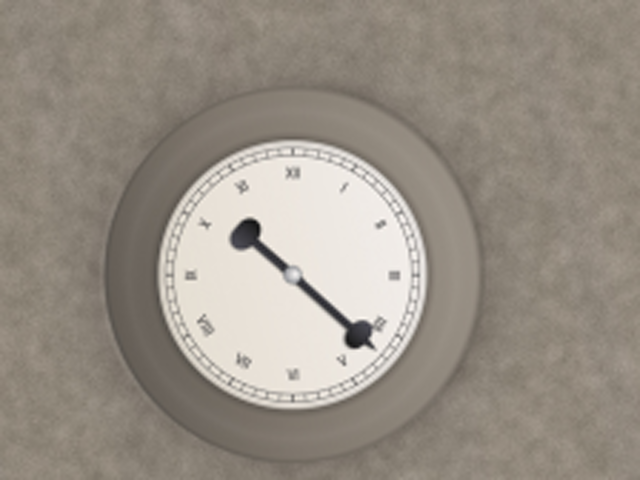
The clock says 10,22
